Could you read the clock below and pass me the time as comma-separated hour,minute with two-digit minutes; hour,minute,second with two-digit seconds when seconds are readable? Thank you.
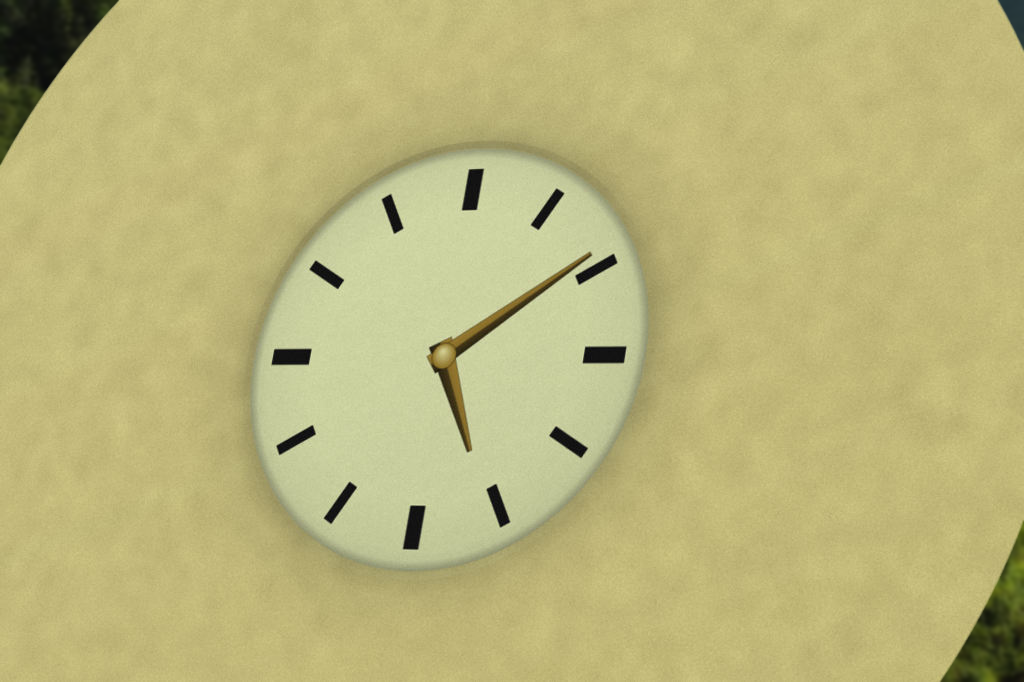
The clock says 5,09
